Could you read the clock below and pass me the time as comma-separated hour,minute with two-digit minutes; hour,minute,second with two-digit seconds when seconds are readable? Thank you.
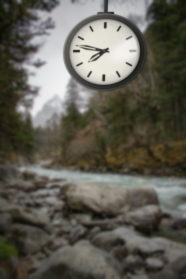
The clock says 7,47
